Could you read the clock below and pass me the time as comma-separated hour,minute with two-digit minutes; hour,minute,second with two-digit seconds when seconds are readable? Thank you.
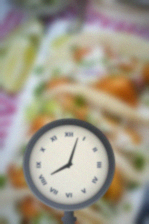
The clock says 8,03
